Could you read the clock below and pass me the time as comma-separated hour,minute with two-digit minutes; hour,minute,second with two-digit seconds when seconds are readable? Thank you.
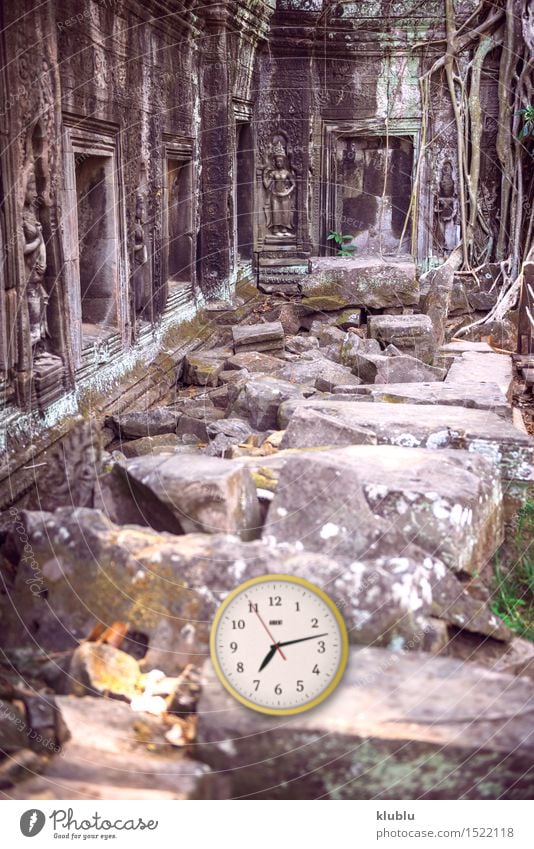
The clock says 7,12,55
